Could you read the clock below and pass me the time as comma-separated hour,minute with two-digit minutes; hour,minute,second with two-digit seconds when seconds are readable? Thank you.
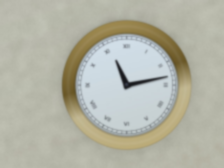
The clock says 11,13
